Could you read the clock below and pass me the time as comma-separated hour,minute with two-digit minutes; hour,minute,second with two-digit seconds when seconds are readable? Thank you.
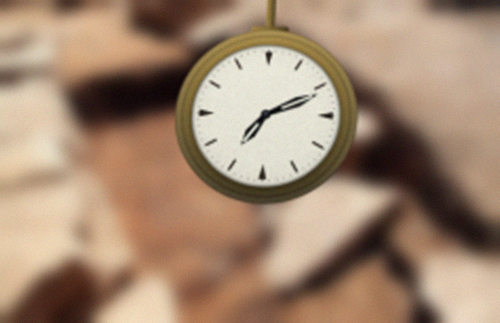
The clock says 7,11
